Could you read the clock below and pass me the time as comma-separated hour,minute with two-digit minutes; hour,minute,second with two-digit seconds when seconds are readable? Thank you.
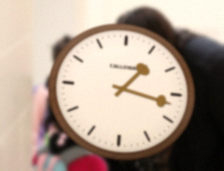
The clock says 1,17
